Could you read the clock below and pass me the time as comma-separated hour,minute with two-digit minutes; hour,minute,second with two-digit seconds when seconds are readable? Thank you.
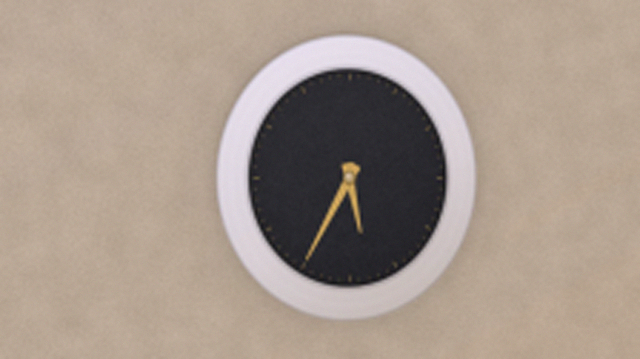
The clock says 5,35
